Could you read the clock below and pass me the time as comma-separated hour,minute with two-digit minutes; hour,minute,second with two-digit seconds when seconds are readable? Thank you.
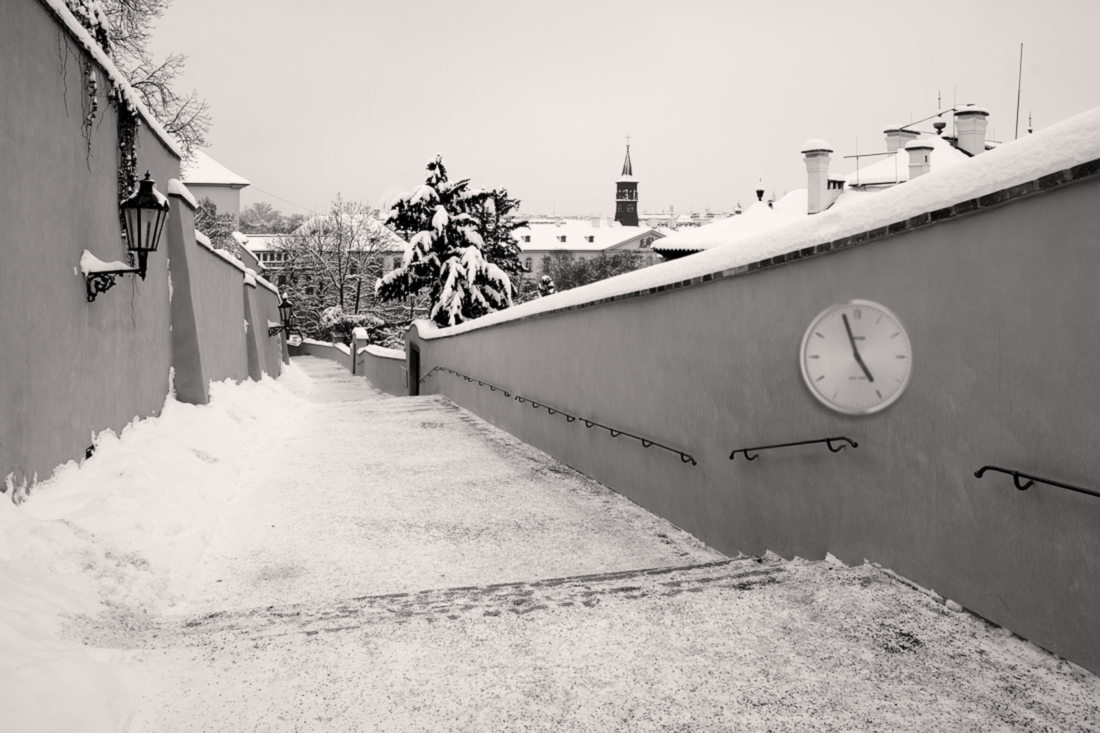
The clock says 4,57
